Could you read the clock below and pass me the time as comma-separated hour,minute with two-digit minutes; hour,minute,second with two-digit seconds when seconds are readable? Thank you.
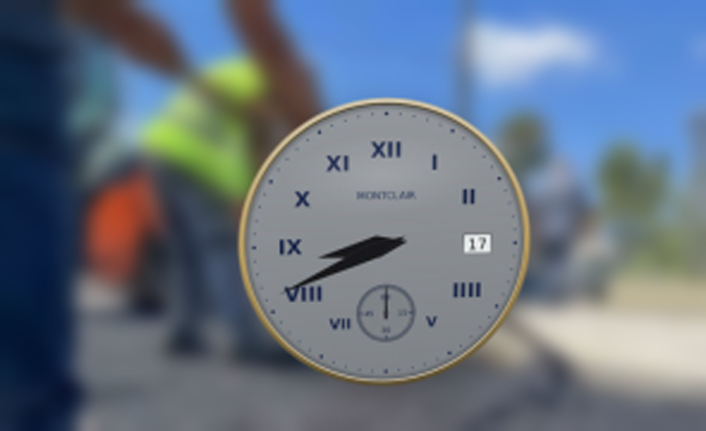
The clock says 8,41
